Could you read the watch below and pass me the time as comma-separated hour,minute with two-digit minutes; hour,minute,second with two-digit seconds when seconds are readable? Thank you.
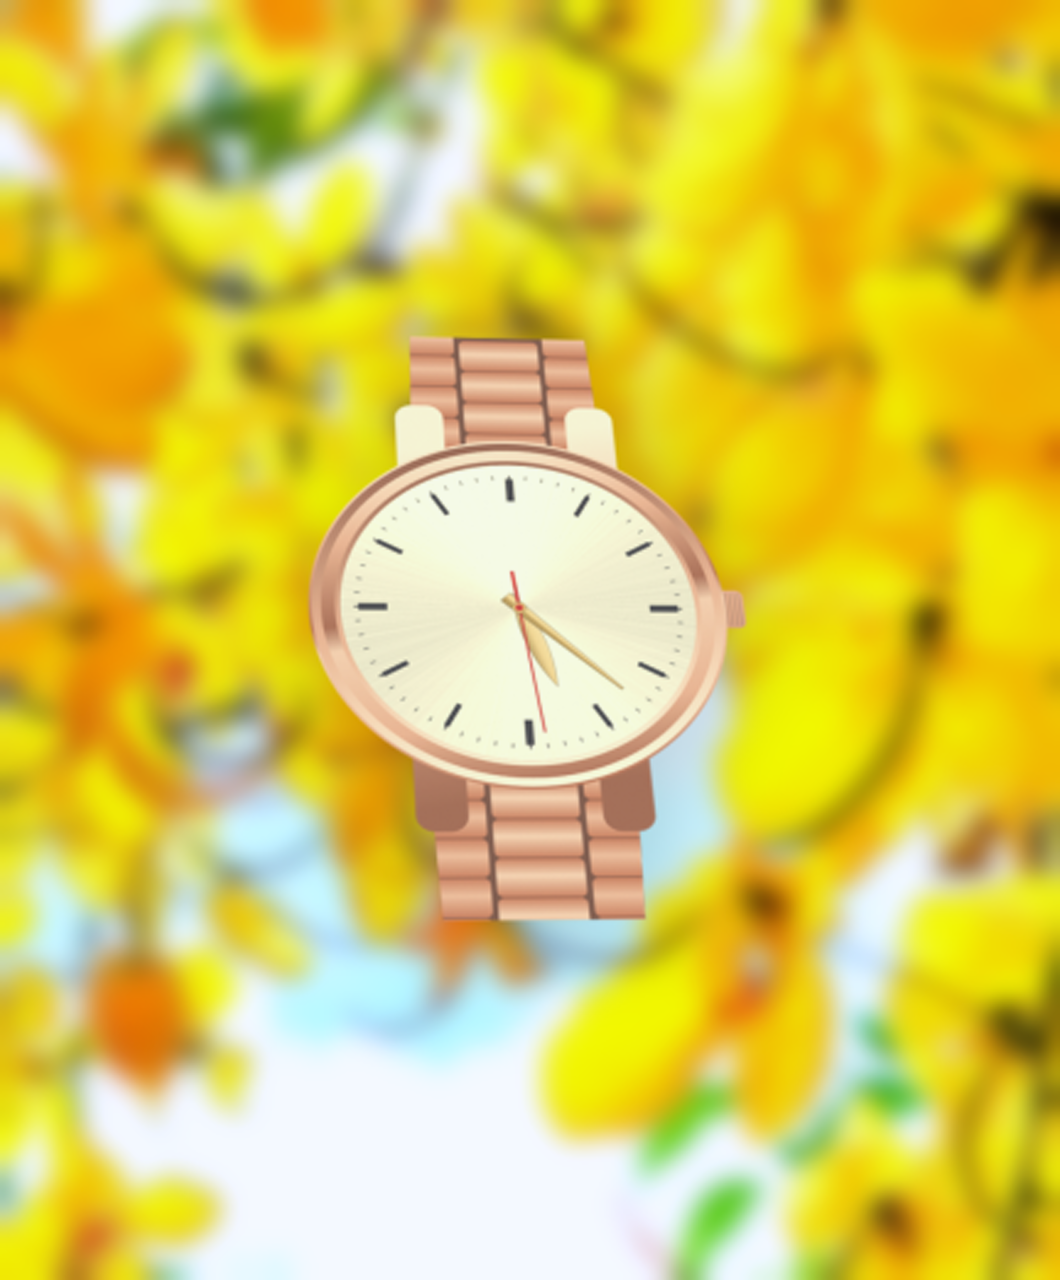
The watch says 5,22,29
